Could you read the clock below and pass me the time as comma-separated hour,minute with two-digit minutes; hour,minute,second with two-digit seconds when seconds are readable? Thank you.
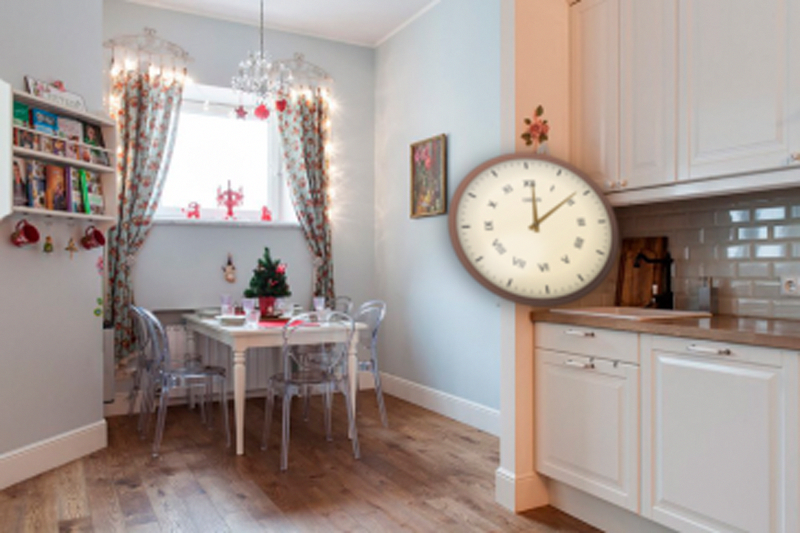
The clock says 12,09
